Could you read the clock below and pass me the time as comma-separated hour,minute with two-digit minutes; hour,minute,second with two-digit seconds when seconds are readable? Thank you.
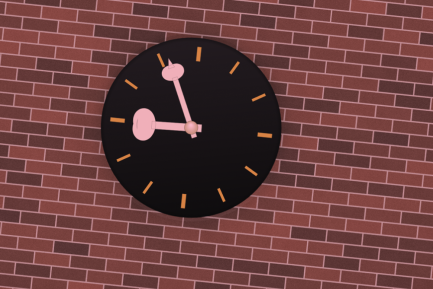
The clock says 8,56
